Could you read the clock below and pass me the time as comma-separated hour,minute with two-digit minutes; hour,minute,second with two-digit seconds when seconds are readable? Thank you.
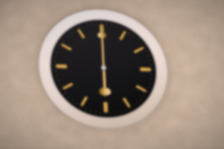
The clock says 6,00
